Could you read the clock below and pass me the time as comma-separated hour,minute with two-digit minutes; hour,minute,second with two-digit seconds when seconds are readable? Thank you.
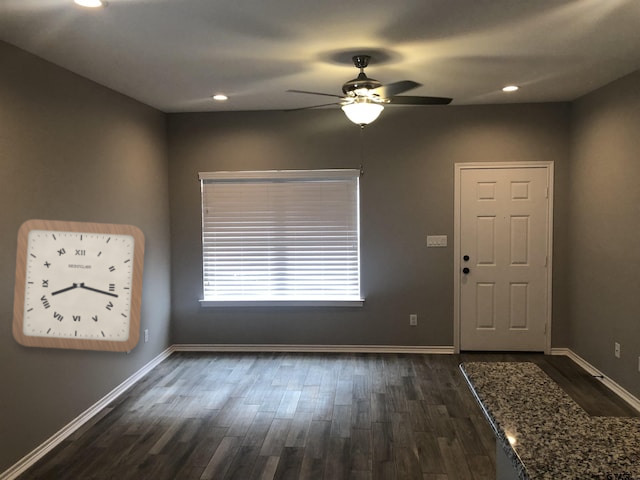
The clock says 8,17
